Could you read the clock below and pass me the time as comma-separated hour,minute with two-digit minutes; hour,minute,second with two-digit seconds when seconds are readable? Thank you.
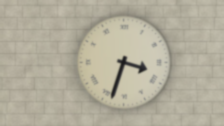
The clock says 3,33
